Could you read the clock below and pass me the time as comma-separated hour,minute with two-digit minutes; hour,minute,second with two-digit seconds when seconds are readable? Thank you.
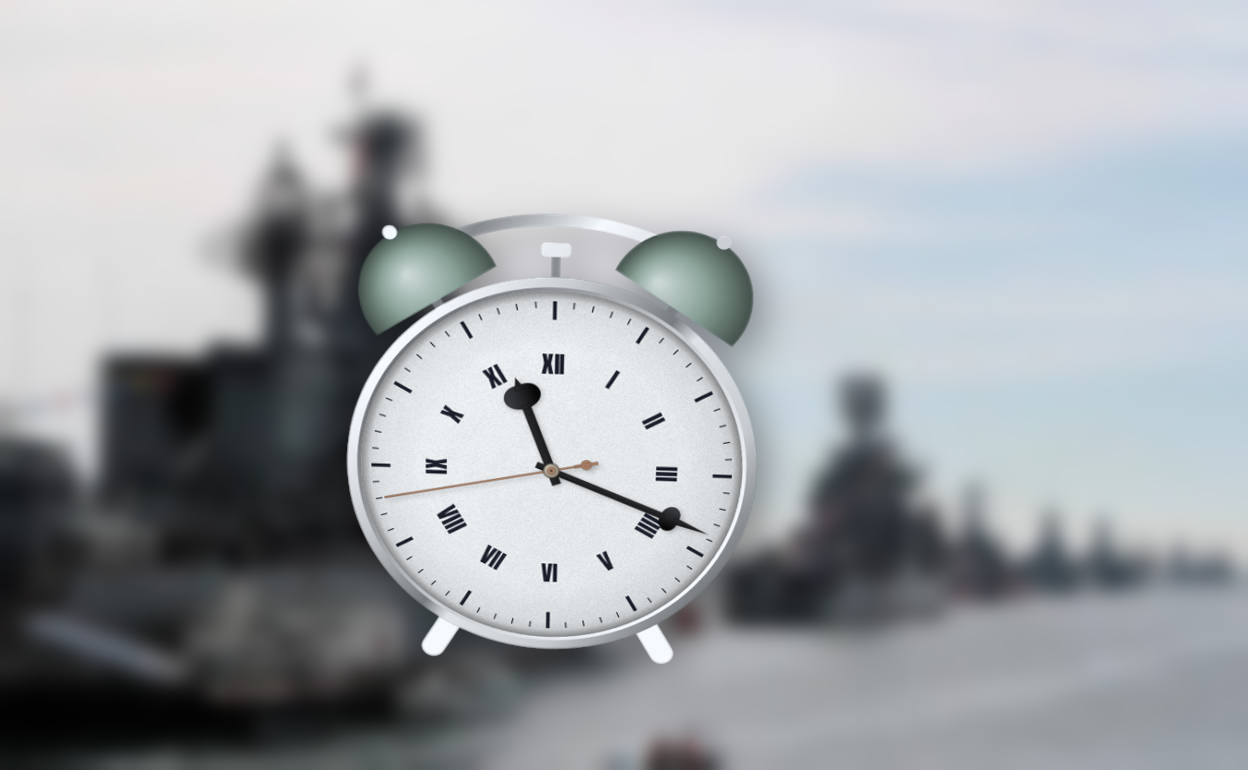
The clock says 11,18,43
